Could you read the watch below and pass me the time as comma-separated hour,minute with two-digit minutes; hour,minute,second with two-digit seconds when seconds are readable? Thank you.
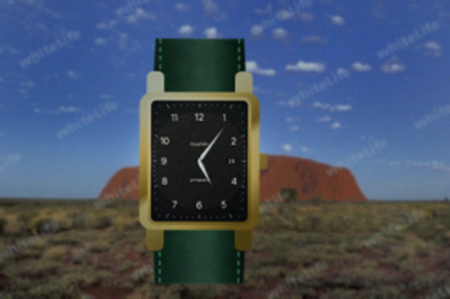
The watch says 5,06
